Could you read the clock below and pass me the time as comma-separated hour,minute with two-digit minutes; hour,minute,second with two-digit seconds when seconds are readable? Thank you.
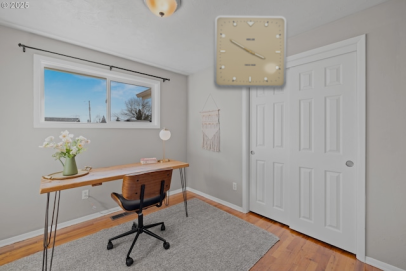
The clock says 3,50
